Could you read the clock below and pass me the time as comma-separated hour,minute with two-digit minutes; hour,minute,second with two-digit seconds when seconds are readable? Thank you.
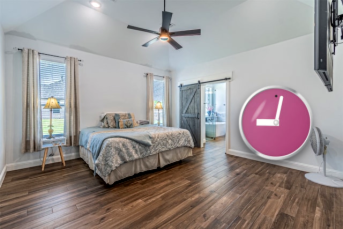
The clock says 9,02
